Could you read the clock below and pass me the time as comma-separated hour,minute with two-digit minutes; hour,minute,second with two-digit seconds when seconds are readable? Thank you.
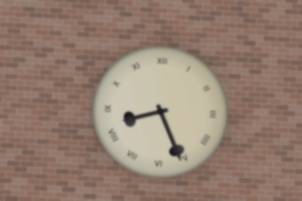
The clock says 8,26
